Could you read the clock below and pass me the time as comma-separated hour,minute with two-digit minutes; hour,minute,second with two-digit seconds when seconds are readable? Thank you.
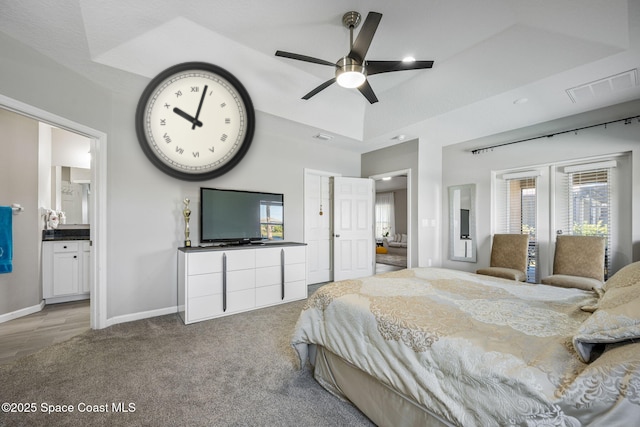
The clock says 10,03
